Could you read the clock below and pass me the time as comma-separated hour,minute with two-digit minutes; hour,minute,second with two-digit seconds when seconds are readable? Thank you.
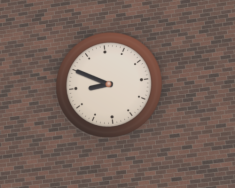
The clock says 8,50
